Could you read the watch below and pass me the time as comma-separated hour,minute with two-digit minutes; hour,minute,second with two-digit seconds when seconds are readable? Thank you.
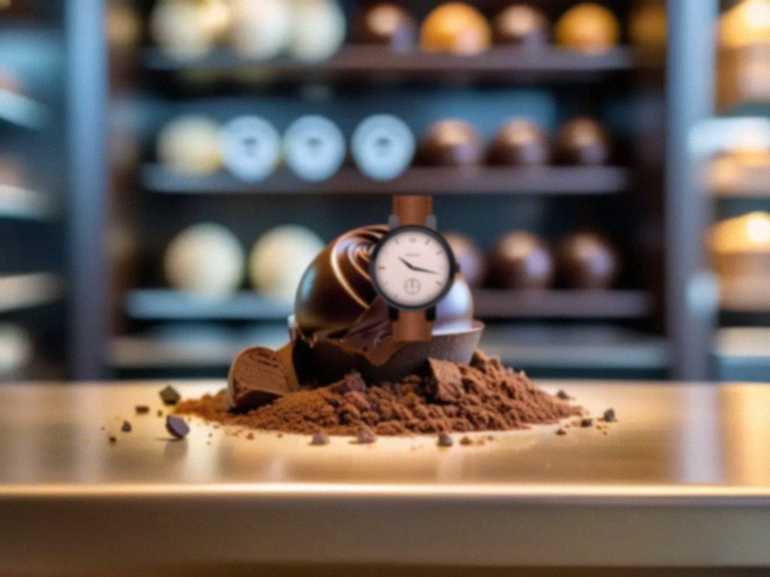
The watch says 10,17
